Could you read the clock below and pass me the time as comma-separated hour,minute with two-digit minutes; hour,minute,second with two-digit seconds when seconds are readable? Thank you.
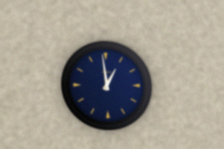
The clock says 12,59
